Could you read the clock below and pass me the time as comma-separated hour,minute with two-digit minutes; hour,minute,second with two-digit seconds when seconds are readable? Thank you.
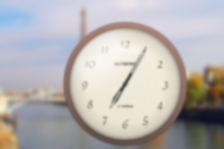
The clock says 7,05
